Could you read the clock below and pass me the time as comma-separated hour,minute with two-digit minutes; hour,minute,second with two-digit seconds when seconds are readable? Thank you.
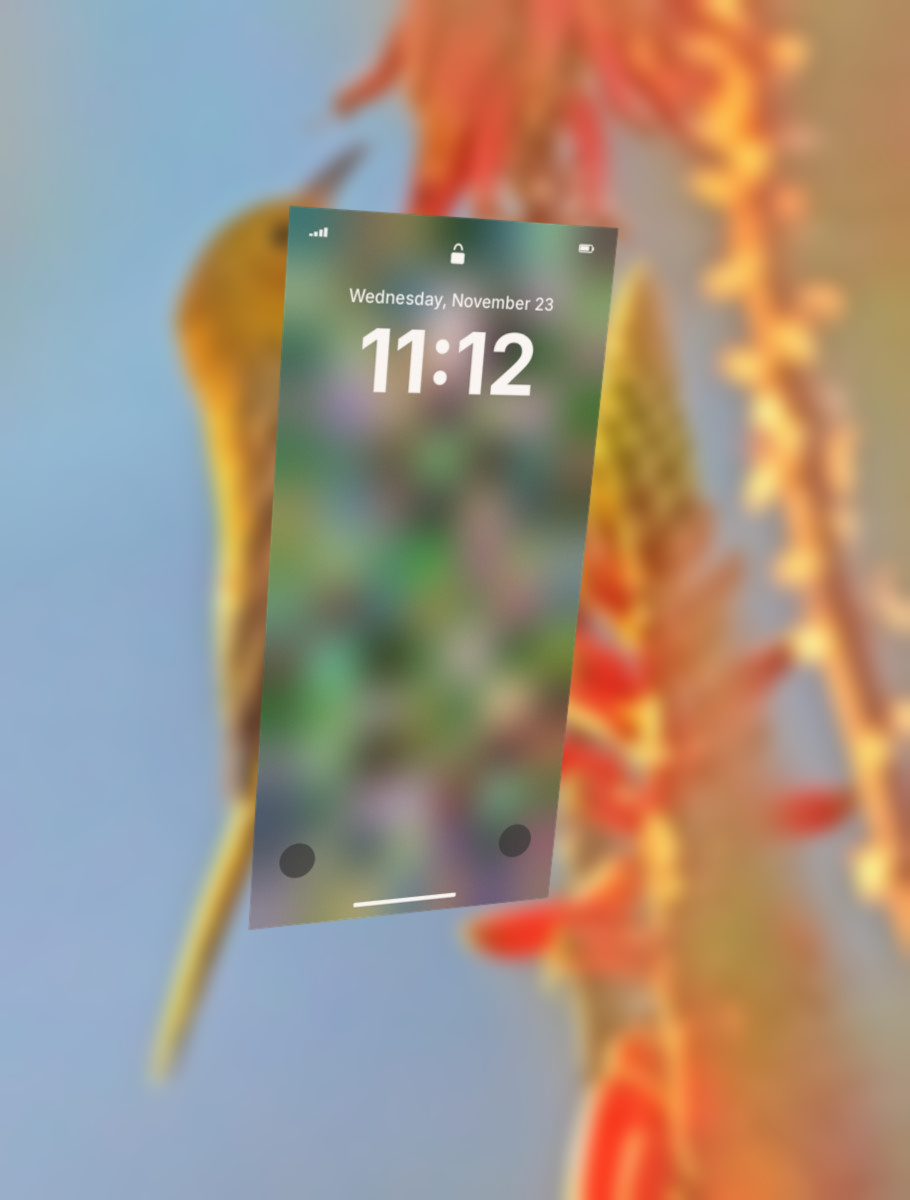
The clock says 11,12
